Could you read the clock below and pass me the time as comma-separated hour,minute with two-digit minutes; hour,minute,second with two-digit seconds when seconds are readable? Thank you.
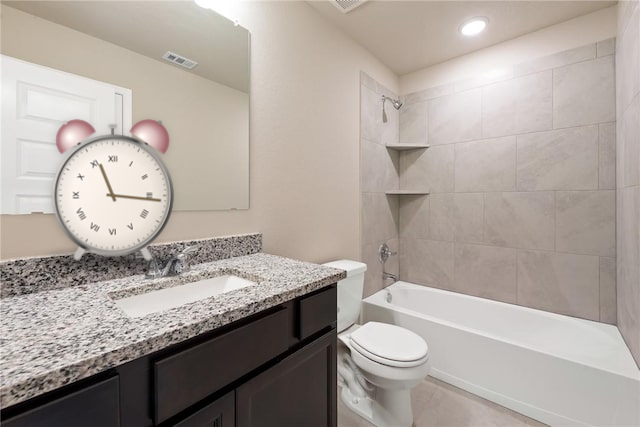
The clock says 11,16
